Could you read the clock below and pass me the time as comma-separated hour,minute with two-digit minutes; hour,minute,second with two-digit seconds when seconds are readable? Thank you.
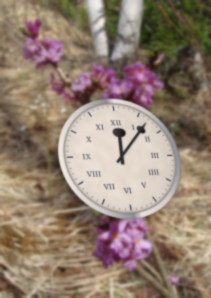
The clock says 12,07
